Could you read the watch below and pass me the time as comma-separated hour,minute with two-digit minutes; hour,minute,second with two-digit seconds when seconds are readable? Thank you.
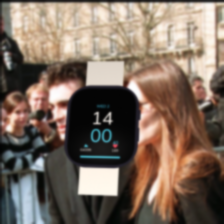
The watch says 14,00
